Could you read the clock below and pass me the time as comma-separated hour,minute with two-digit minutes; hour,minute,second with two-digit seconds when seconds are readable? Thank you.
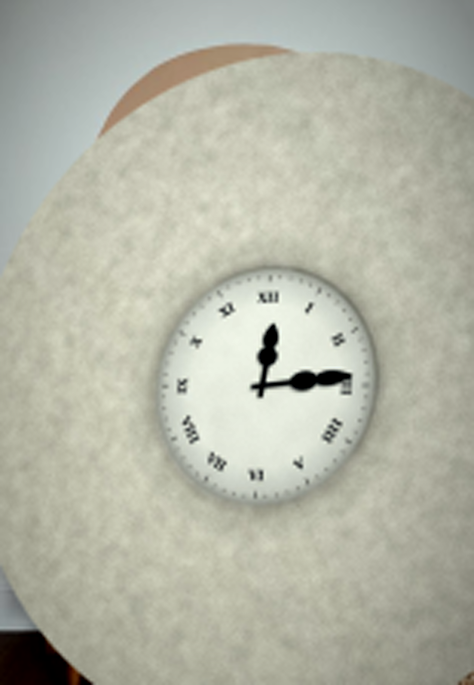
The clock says 12,14
